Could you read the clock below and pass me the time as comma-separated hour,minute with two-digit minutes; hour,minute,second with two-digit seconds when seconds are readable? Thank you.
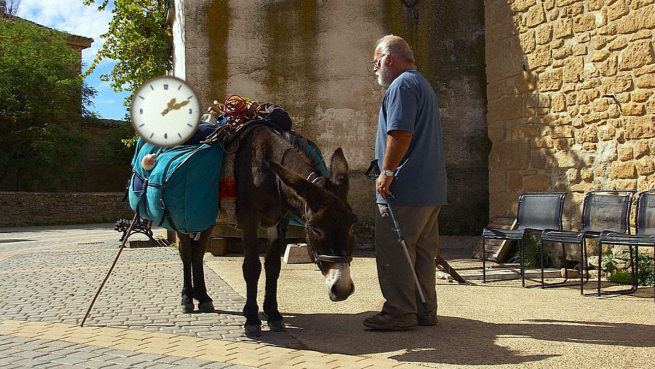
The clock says 1,11
